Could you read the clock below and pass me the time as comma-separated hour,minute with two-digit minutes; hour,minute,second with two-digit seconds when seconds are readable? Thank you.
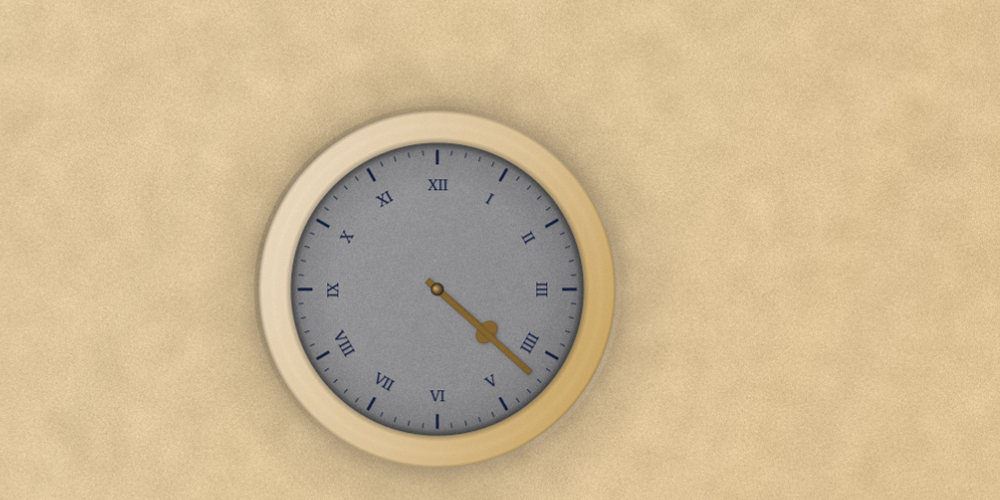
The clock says 4,22
